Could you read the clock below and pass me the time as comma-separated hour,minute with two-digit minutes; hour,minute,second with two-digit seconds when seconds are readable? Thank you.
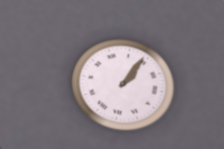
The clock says 2,09
